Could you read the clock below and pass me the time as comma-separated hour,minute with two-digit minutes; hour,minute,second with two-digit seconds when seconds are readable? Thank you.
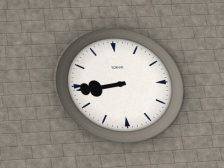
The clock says 8,44
